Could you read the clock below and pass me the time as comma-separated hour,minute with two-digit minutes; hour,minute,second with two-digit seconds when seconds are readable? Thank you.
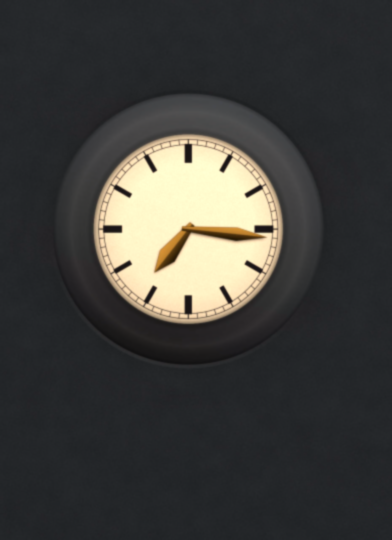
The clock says 7,16
